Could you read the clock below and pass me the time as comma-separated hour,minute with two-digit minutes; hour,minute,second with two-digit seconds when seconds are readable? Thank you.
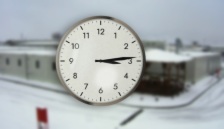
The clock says 3,14
